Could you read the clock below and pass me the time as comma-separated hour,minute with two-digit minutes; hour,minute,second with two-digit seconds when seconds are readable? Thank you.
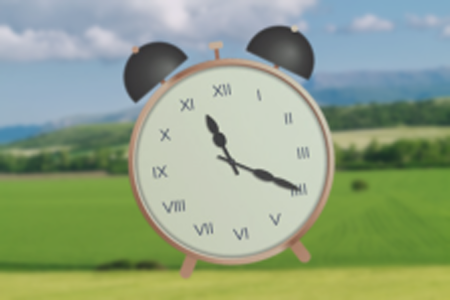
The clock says 11,20
